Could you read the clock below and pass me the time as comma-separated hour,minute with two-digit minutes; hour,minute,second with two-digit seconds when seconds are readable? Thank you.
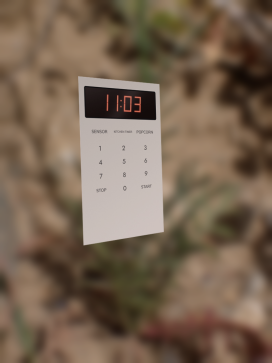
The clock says 11,03
